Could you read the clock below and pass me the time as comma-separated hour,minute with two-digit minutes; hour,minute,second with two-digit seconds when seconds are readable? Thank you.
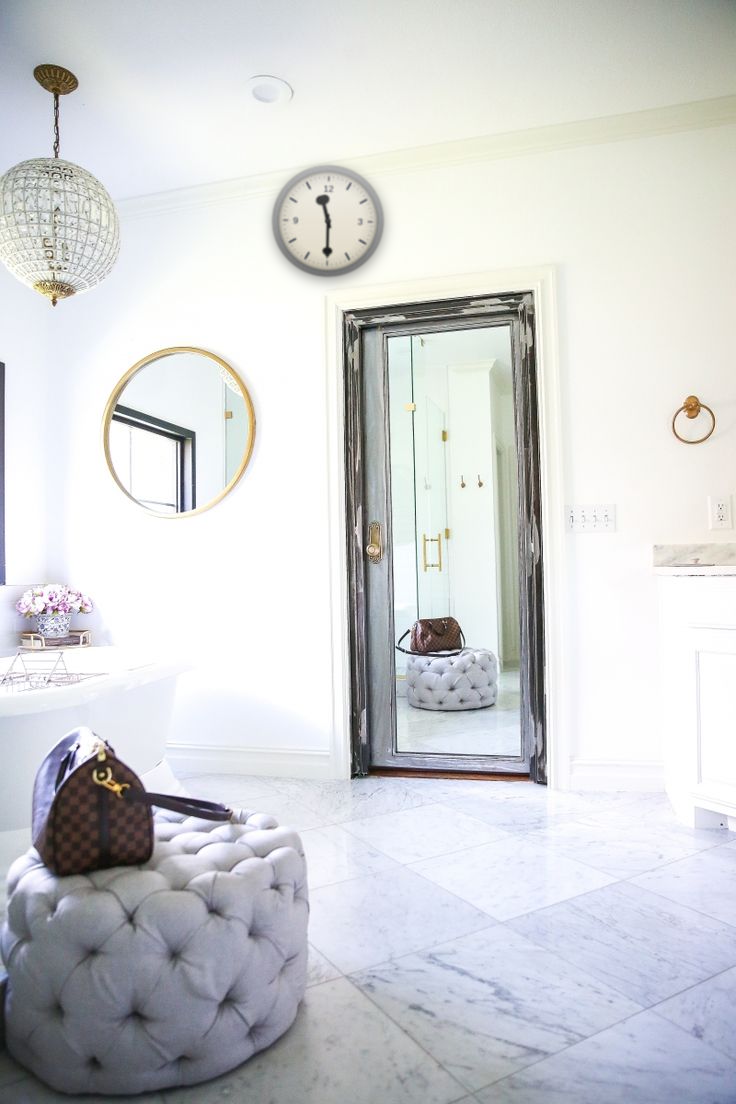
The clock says 11,30
